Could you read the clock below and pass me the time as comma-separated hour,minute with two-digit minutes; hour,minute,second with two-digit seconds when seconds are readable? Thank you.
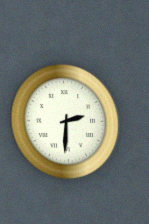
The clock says 2,31
